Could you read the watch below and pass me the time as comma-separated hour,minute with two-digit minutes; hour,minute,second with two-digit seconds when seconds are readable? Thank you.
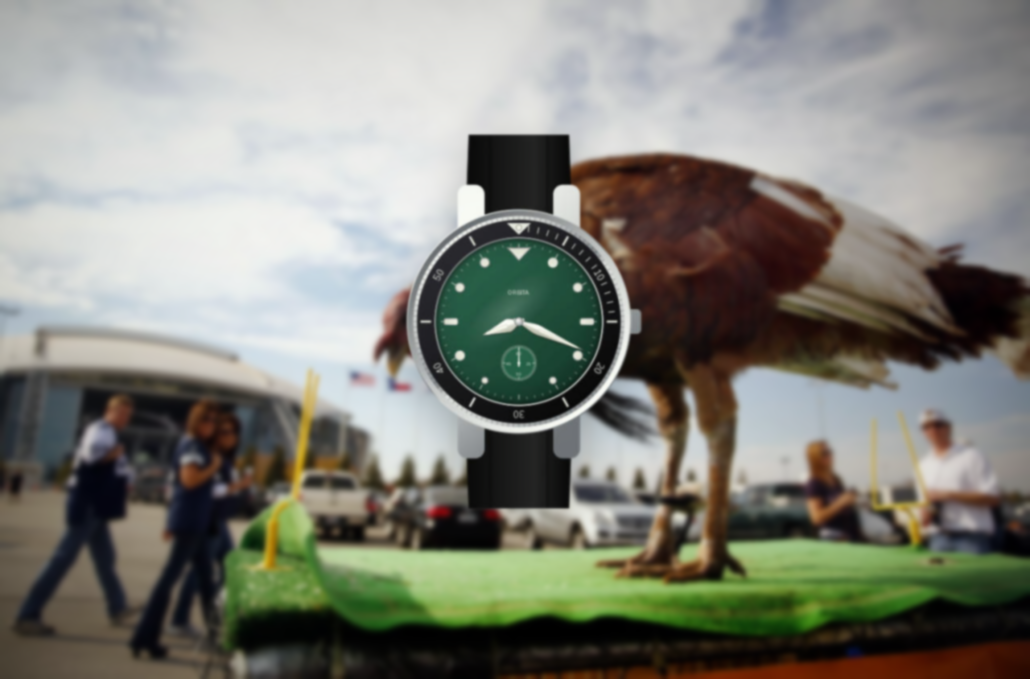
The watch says 8,19
